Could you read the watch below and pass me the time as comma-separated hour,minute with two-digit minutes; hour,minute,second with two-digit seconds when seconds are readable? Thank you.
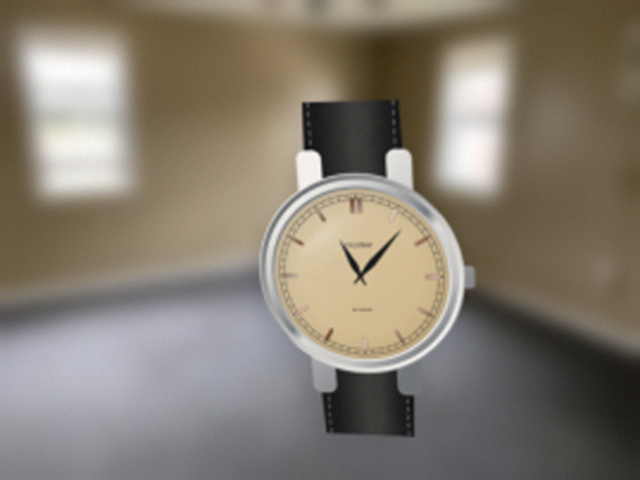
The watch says 11,07
